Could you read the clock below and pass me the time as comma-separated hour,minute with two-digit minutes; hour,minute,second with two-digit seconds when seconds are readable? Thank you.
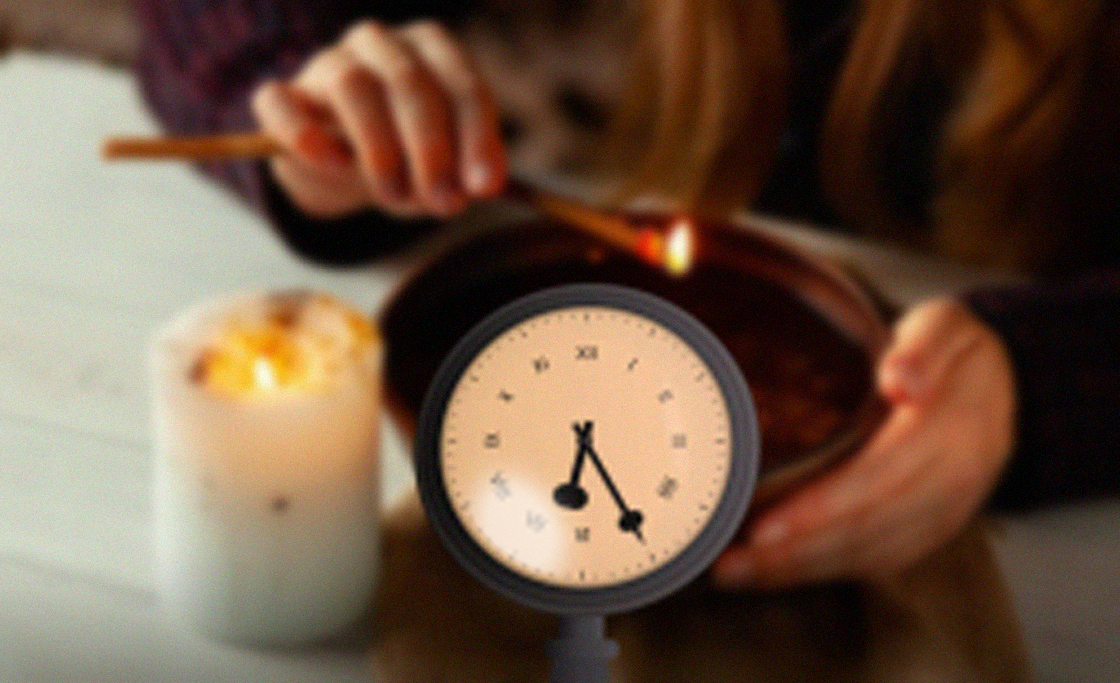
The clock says 6,25
